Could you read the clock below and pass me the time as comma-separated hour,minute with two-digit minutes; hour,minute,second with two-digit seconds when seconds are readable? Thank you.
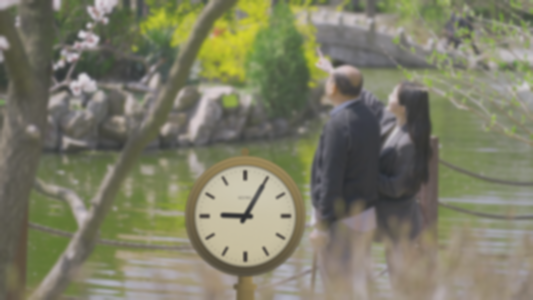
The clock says 9,05
